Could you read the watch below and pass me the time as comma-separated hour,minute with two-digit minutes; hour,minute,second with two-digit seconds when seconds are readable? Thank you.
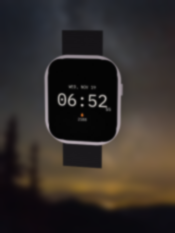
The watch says 6,52
